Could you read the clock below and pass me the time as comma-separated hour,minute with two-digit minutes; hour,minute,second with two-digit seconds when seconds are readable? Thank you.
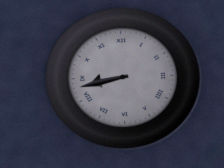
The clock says 8,43
